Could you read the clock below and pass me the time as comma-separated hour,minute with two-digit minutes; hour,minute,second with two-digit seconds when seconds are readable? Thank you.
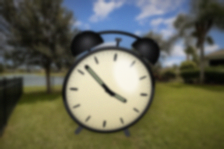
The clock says 3,52
